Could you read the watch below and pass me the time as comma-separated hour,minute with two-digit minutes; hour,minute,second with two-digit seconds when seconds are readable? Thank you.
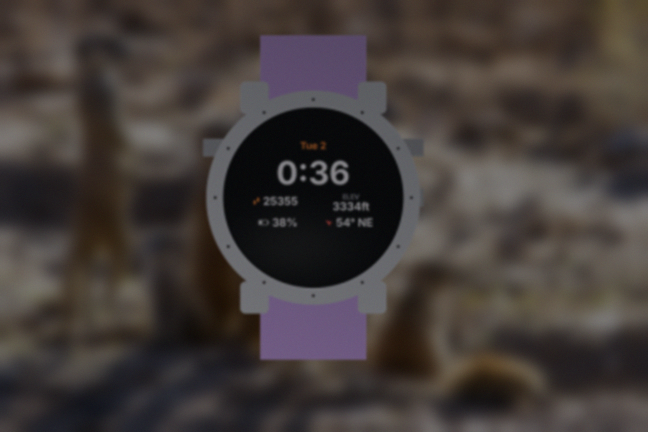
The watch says 0,36
